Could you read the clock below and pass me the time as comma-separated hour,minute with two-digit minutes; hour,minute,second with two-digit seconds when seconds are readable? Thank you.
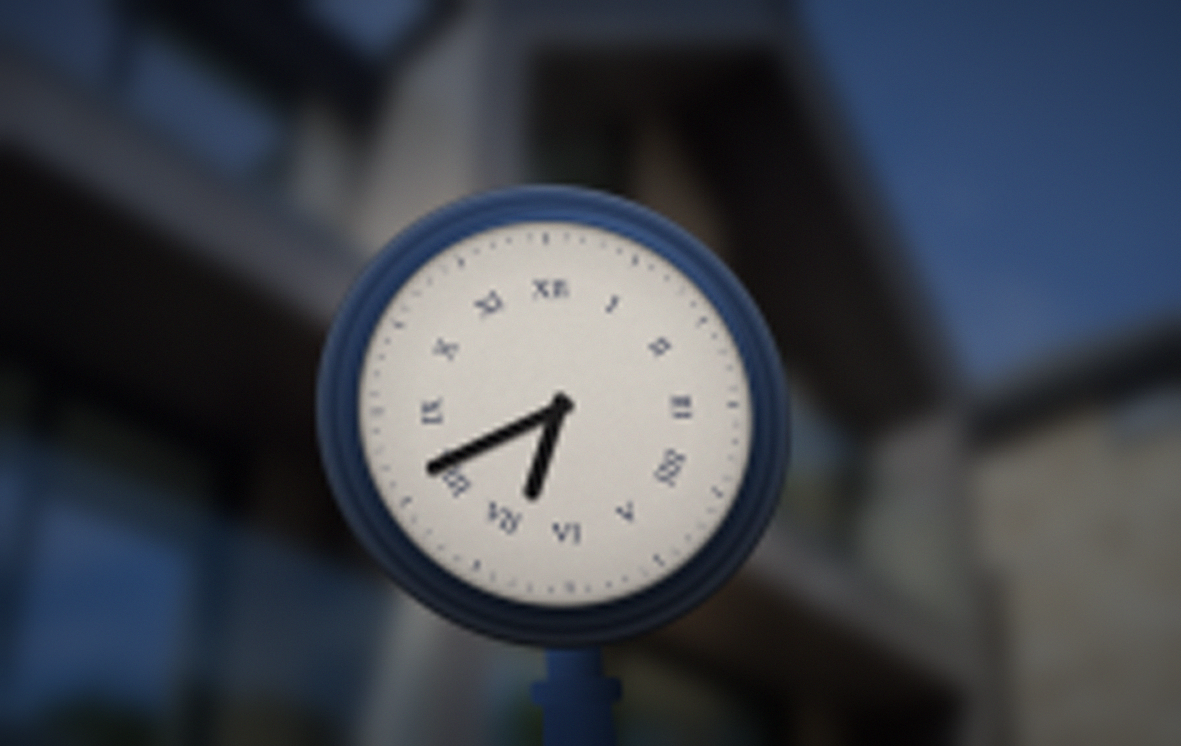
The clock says 6,41
